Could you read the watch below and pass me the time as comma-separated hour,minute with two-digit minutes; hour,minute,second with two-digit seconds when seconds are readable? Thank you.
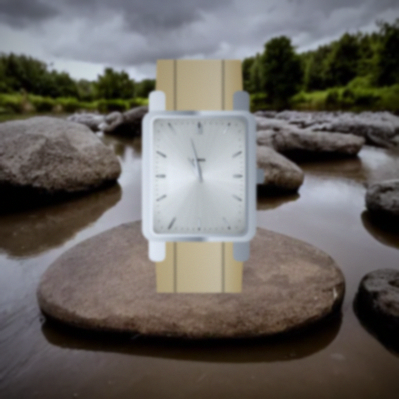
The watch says 10,58
